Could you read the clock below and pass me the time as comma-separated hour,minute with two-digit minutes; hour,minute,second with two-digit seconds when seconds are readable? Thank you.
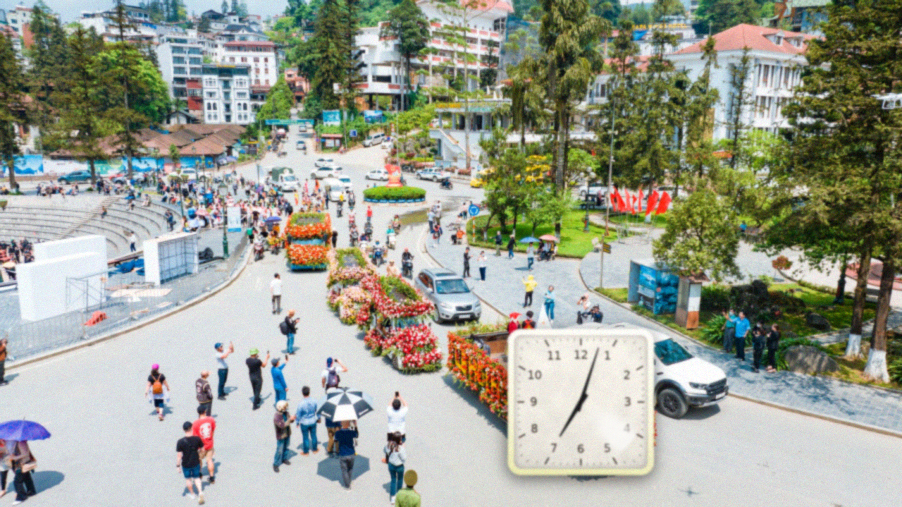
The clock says 7,03
